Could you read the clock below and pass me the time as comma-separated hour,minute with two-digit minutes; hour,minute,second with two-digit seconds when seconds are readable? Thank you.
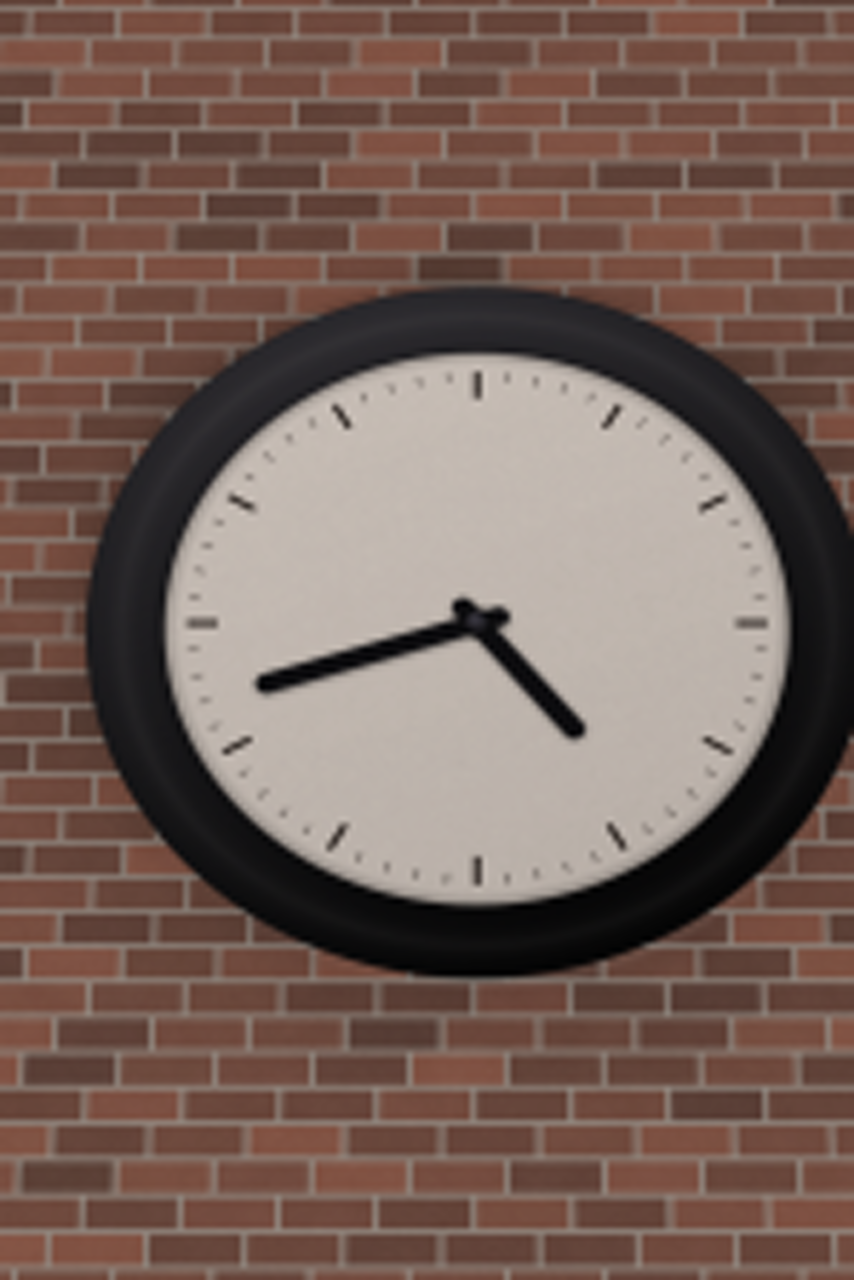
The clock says 4,42
